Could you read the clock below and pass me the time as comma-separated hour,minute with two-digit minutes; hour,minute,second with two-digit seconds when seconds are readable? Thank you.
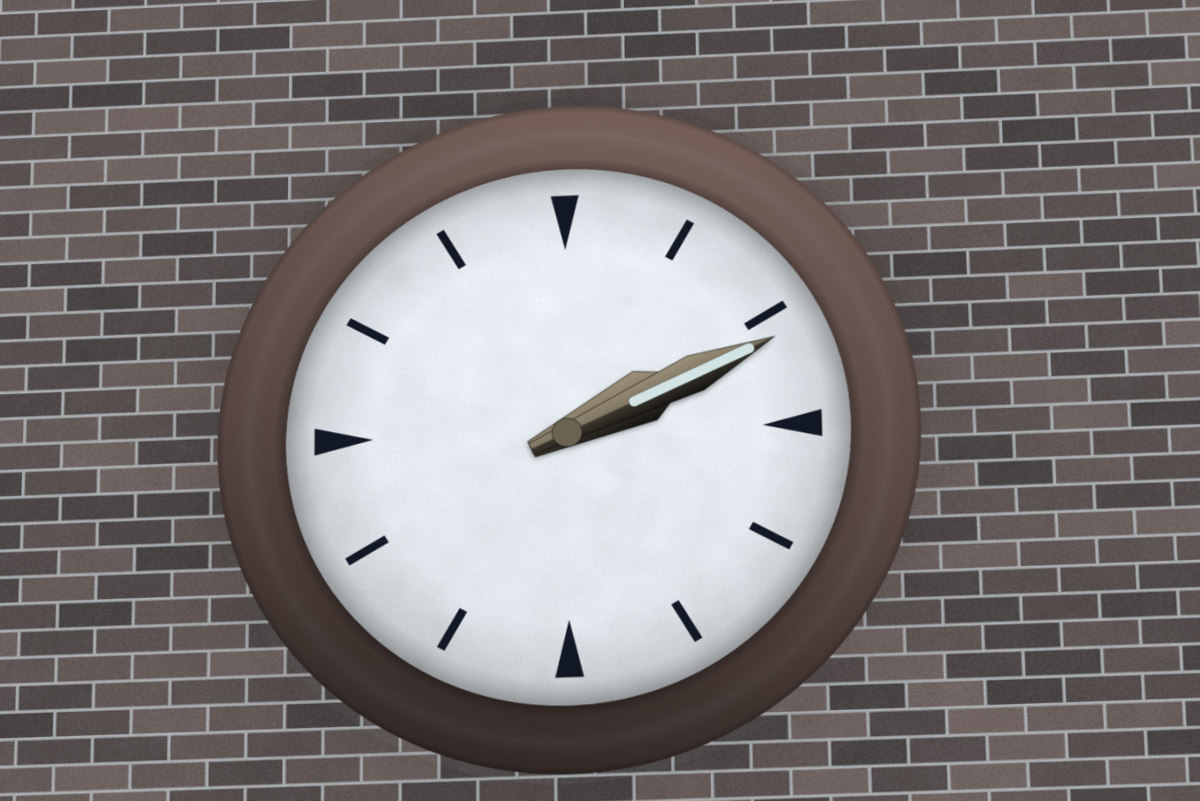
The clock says 2,11
